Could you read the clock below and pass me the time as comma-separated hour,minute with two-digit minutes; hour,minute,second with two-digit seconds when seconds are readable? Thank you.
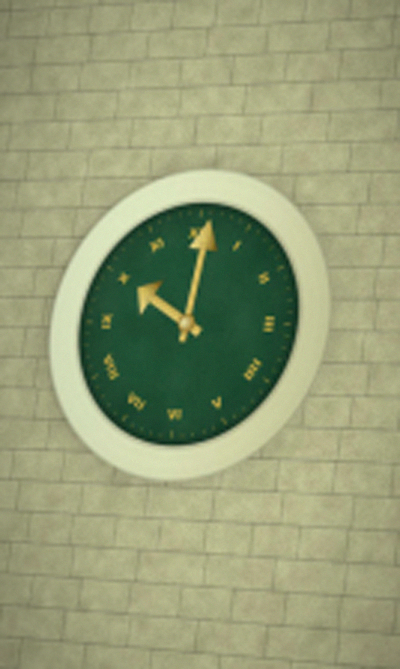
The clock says 10,01
